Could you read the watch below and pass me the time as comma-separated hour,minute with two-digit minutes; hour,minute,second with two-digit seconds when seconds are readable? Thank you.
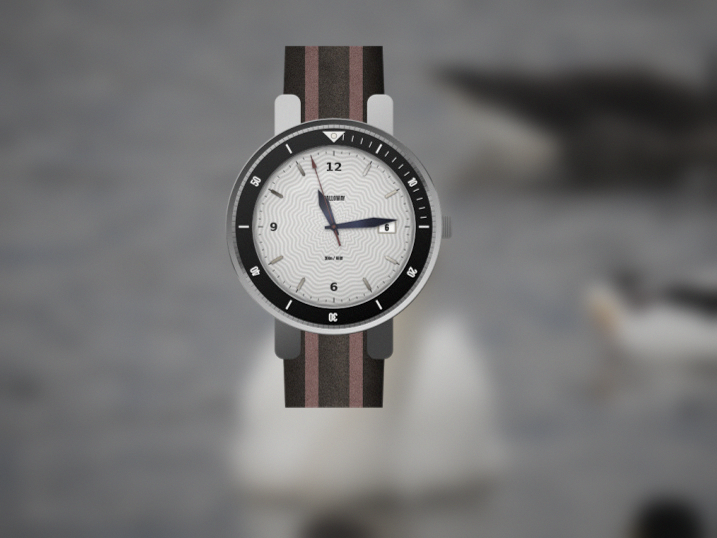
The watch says 11,13,57
